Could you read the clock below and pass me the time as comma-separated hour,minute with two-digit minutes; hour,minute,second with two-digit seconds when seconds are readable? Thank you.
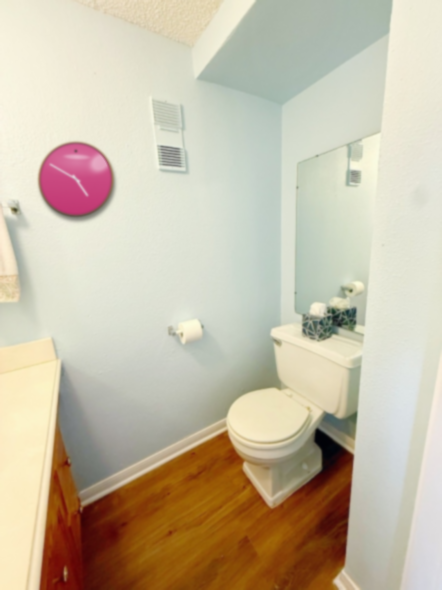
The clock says 4,50
